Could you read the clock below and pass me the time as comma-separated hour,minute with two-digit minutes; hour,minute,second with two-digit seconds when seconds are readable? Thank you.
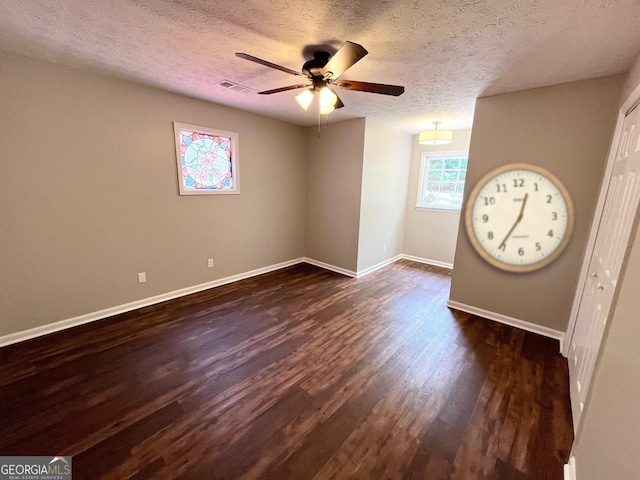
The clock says 12,36
